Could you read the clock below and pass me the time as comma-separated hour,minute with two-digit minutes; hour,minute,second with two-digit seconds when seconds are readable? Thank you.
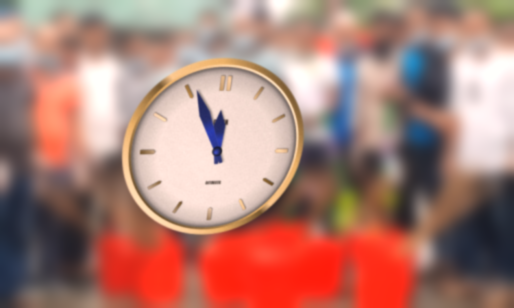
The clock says 11,56
